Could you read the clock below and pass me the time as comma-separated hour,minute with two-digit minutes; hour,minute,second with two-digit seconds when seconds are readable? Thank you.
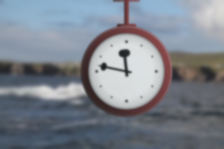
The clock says 11,47
